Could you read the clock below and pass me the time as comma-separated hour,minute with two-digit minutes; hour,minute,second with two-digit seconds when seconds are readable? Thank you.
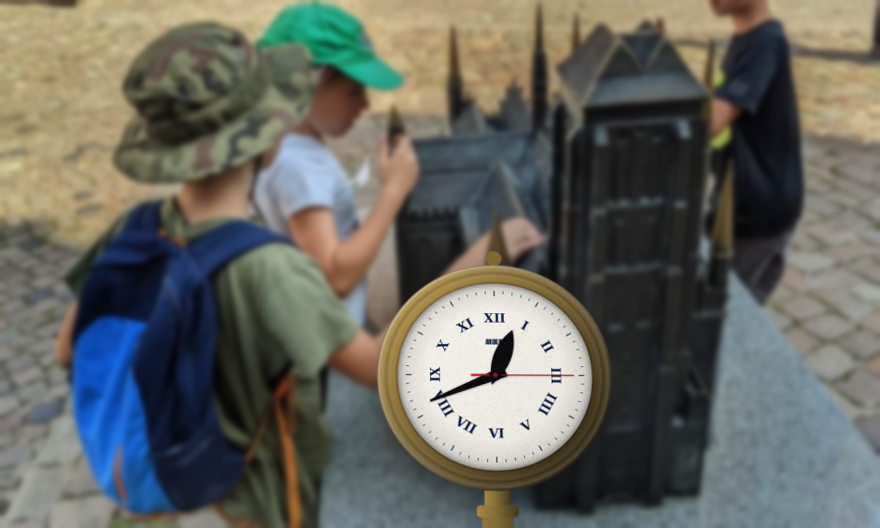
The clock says 12,41,15
